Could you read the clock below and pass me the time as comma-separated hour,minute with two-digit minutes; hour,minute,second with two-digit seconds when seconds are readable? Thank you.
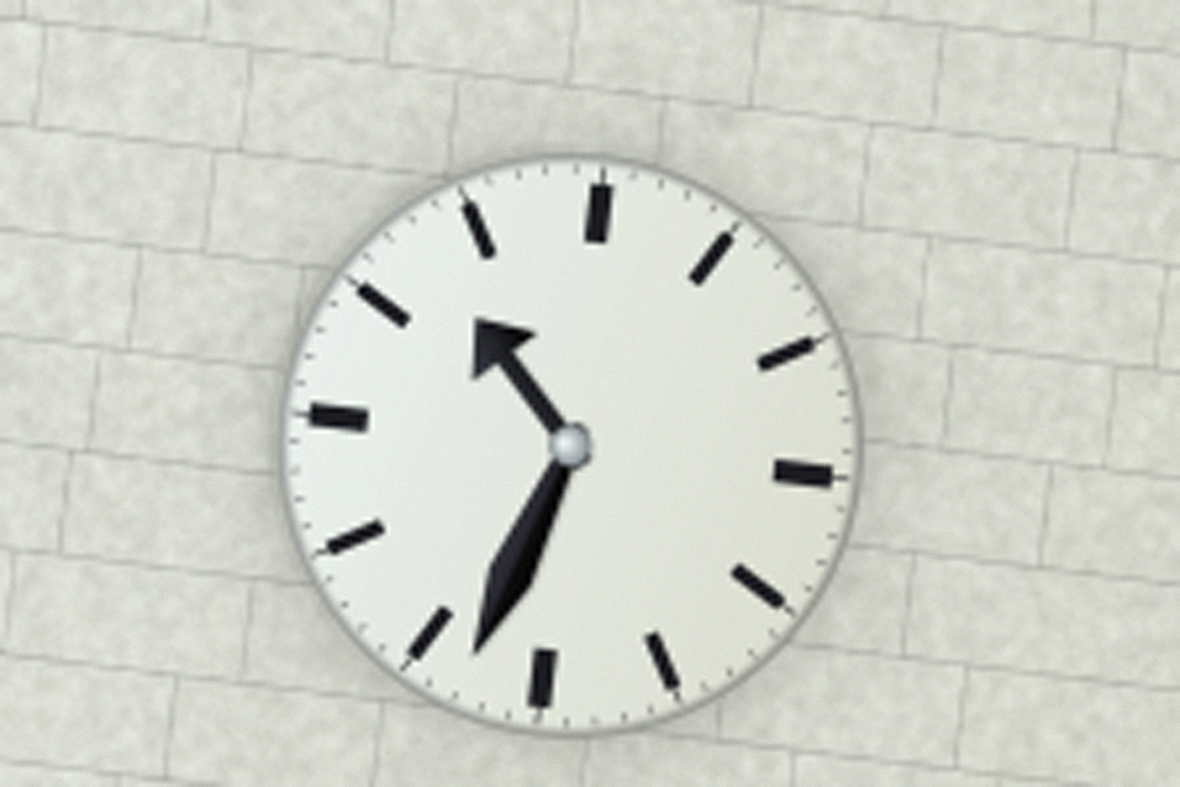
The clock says 10,33
